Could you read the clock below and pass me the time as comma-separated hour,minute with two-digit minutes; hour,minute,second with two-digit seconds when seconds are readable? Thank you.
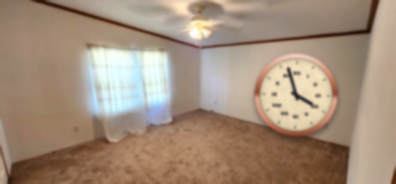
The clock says 3,57
